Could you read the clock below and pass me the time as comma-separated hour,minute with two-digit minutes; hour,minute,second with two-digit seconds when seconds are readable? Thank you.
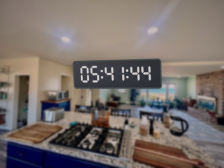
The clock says 5,41,44
